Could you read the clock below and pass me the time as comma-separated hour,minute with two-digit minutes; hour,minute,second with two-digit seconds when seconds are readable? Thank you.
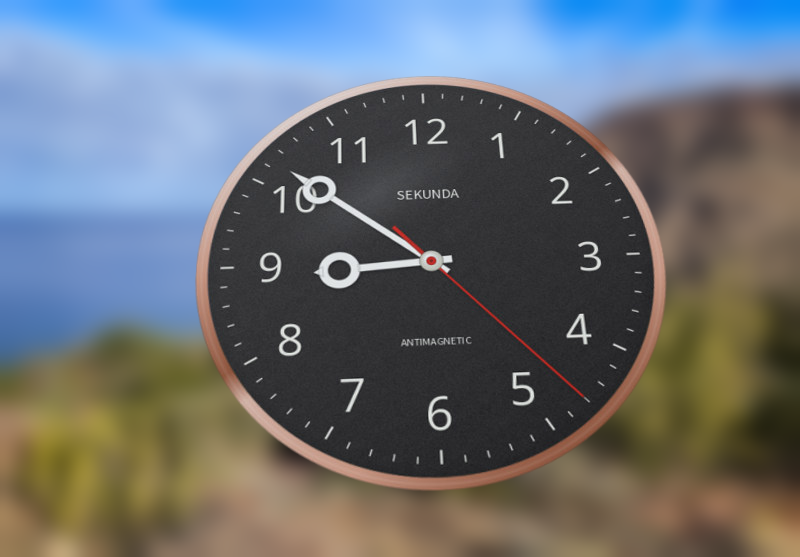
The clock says 8,51,23
